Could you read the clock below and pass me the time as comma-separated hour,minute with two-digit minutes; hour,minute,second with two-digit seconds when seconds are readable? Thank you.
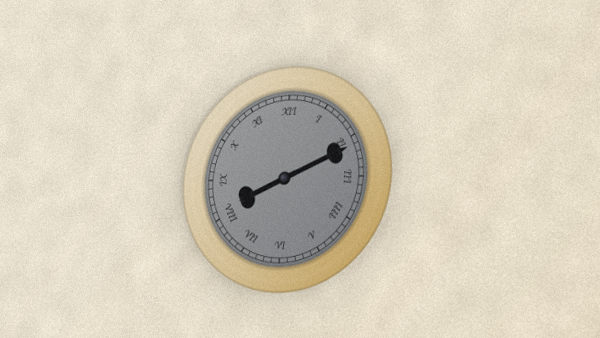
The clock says 8,11
